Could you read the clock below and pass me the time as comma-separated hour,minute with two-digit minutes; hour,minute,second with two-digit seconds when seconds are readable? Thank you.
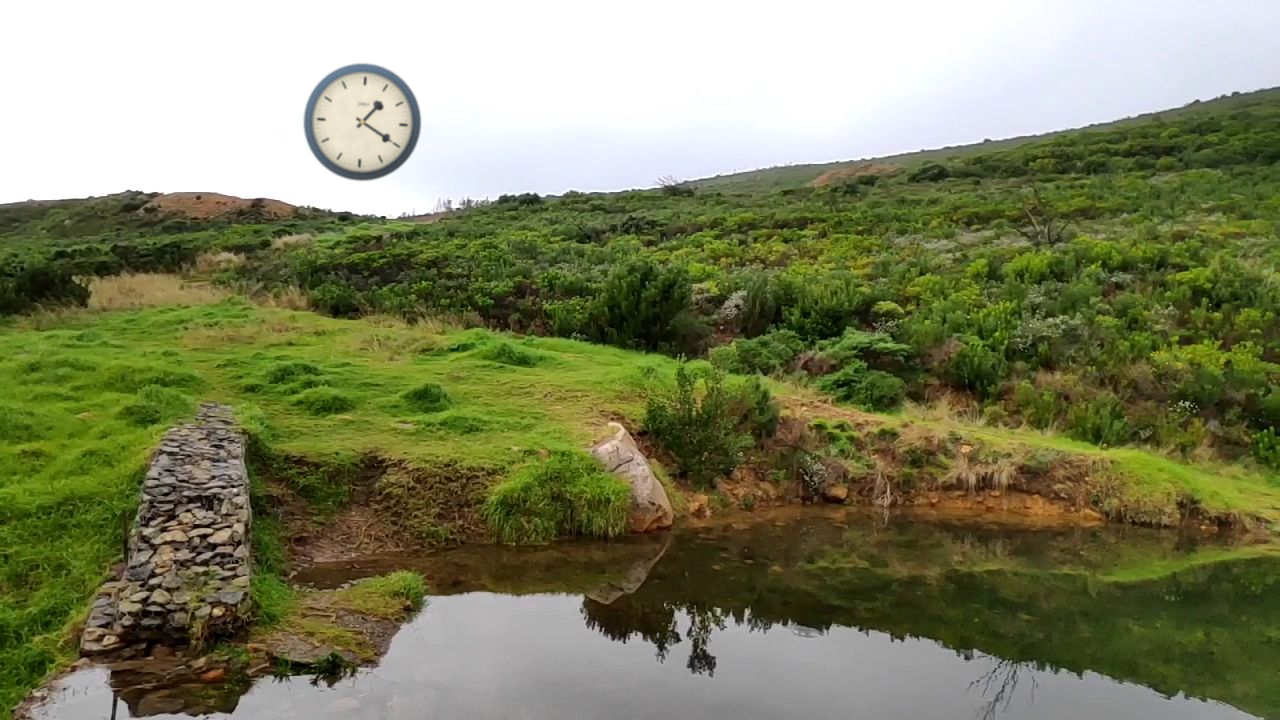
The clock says 1,20
